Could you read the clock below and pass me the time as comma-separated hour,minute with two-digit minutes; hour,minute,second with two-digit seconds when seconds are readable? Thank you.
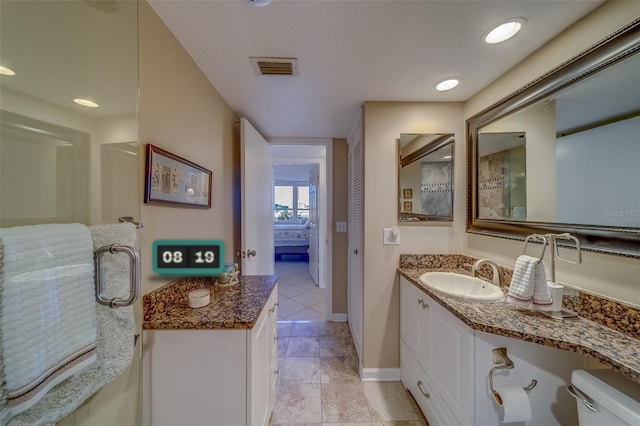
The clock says 8,19
